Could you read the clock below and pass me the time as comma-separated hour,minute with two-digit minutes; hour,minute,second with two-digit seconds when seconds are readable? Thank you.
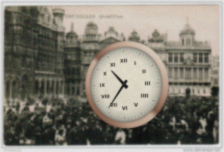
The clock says 10,36
